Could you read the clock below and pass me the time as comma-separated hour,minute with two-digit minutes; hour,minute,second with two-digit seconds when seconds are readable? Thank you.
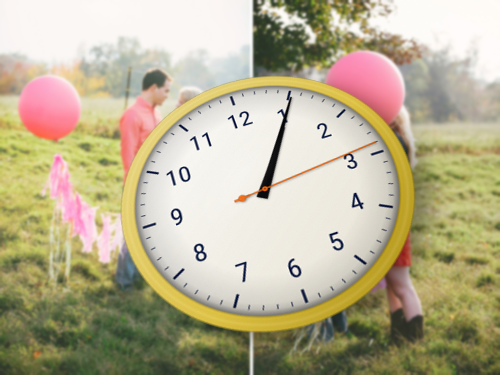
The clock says 1,05,14
